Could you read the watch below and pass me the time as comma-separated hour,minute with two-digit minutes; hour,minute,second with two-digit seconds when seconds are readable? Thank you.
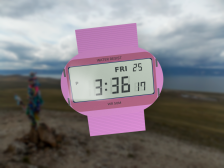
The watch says 3,36,17
